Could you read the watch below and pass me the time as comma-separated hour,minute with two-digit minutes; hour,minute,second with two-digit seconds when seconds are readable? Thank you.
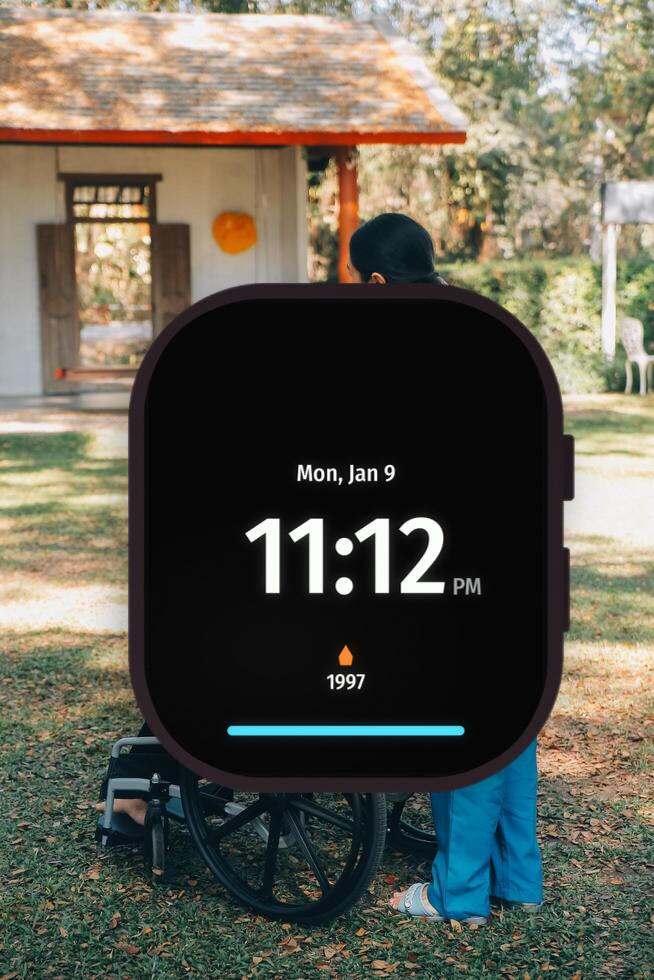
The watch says 11,12
